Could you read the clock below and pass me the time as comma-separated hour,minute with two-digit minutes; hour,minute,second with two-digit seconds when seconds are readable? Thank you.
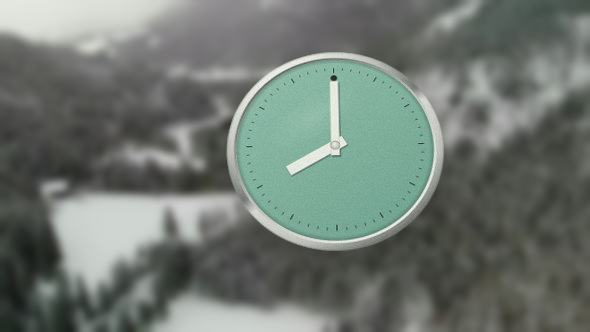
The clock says 8,00
